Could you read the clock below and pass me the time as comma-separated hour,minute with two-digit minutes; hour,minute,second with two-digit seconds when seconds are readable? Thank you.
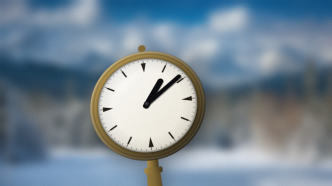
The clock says 1,09
